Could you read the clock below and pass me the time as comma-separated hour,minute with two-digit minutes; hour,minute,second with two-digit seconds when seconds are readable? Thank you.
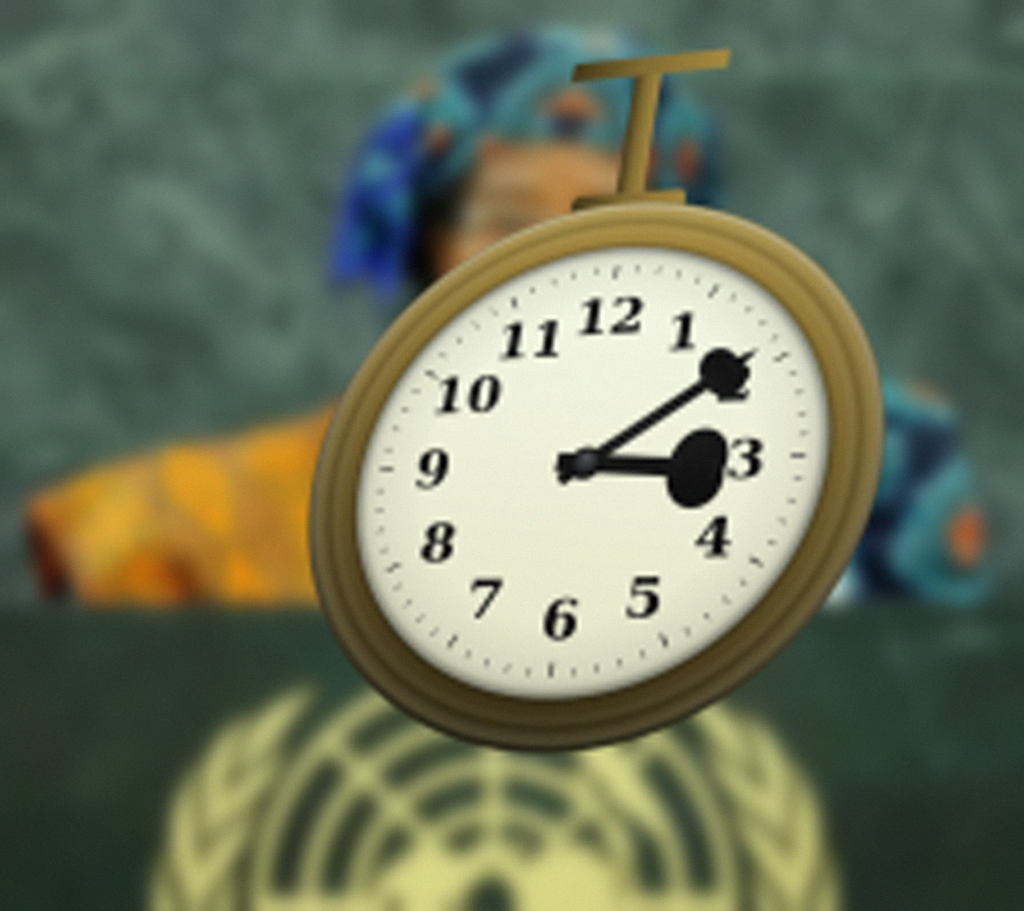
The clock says 3,09
